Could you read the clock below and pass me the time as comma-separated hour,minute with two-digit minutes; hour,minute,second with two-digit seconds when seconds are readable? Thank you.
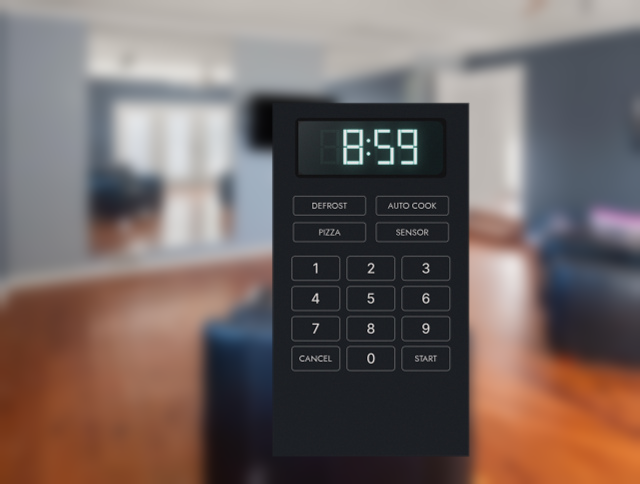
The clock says 8,59
